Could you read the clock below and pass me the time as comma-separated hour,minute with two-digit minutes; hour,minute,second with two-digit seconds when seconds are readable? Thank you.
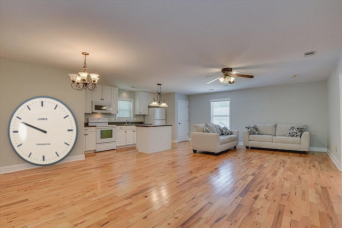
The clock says 9,49
